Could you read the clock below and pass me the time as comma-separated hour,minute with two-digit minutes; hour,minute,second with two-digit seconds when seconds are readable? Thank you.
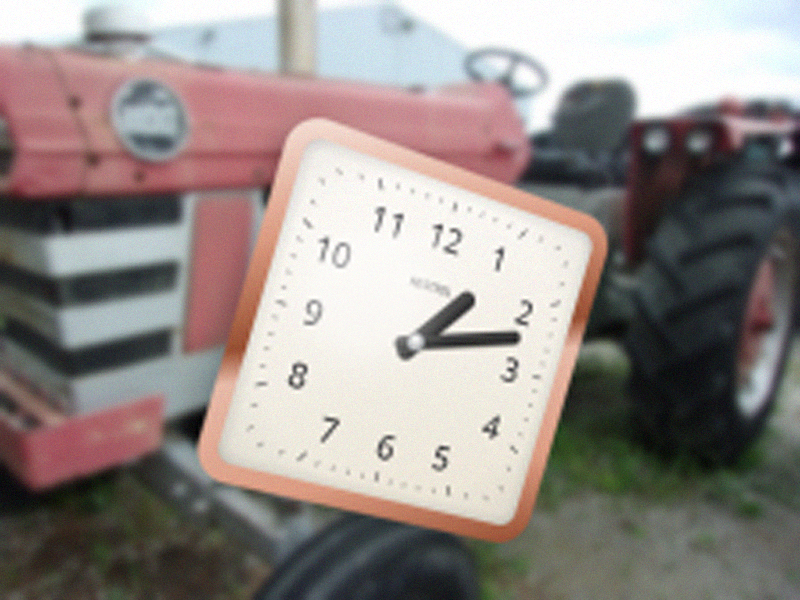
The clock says 1,12
